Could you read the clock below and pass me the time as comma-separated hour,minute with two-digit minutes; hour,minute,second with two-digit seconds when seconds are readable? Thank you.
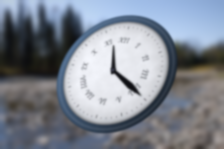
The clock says 11,20
